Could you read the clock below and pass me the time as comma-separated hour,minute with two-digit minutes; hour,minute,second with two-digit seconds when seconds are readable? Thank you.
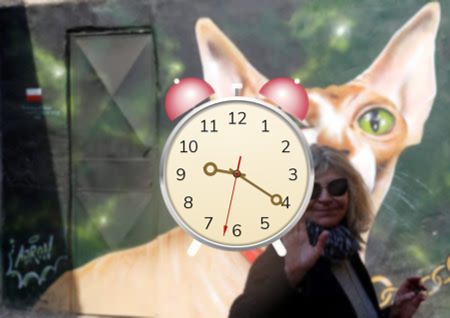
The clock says 9,20,32
